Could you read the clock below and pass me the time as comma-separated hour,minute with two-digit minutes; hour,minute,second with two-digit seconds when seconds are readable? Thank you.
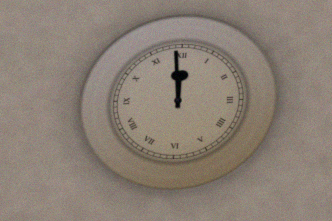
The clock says 11,59
